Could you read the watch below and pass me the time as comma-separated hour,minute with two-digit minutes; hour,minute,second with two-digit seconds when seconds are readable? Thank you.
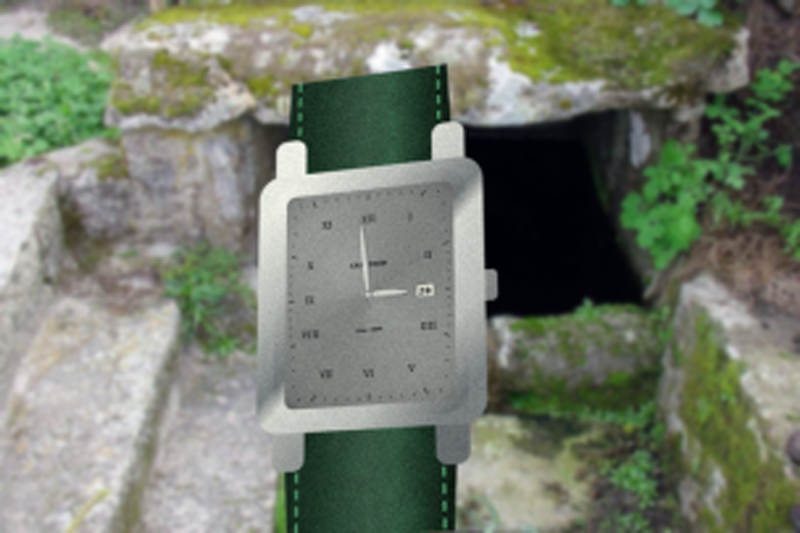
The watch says 2,59
